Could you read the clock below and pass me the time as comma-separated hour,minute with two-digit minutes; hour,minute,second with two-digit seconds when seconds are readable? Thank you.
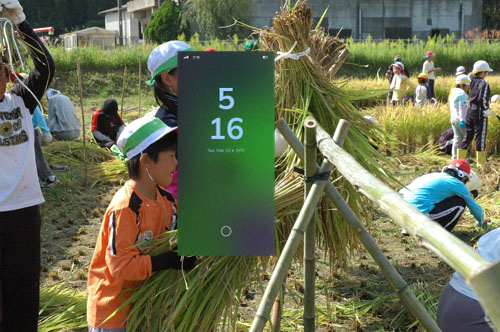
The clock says 5,16
